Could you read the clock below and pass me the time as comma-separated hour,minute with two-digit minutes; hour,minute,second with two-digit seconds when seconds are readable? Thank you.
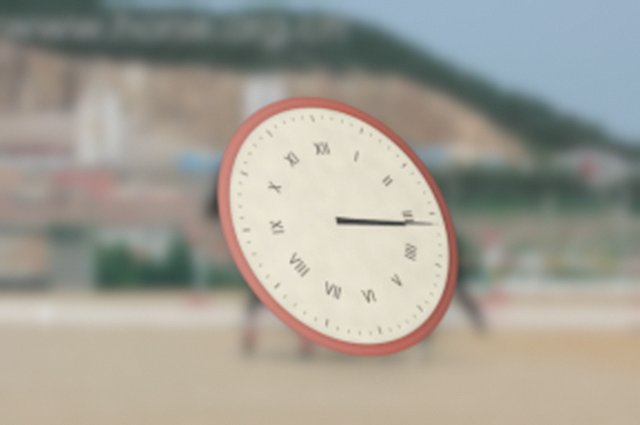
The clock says 3,16
